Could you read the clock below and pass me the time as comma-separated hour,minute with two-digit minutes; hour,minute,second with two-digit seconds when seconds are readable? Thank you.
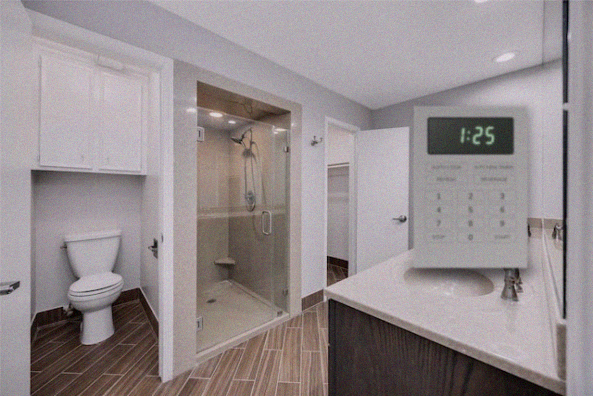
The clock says 1,25
